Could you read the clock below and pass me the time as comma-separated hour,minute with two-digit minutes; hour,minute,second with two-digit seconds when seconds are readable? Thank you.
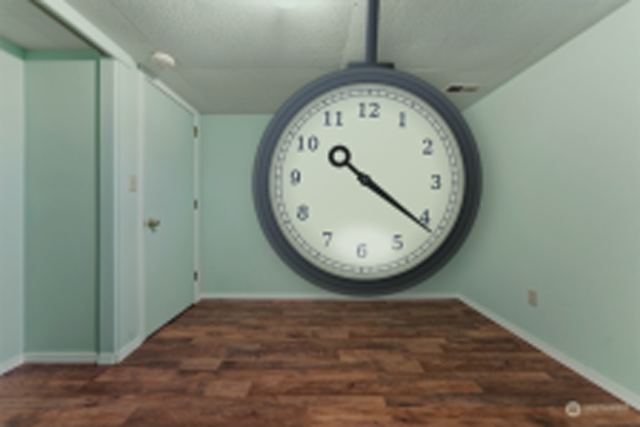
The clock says 10,21
